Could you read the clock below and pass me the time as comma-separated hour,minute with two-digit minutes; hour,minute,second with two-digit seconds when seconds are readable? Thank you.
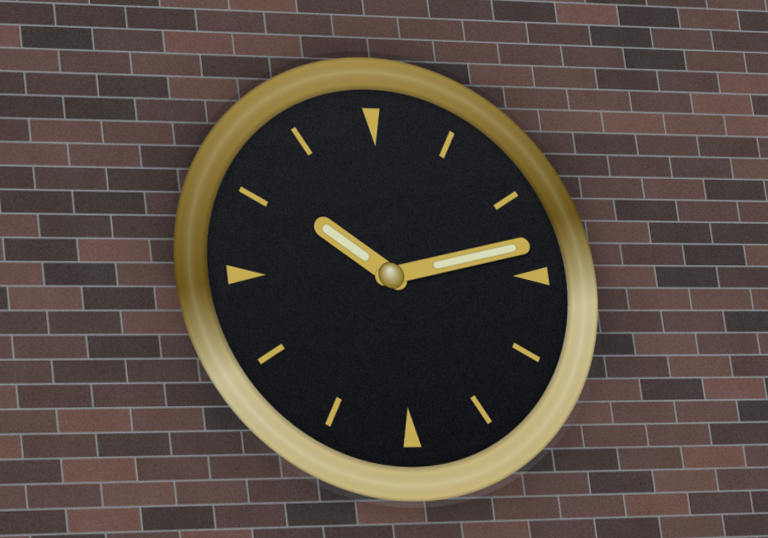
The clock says 10,13
